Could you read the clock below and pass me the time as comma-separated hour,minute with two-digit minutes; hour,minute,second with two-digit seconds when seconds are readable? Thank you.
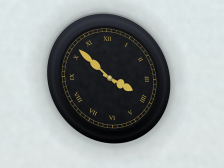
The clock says 3,52
